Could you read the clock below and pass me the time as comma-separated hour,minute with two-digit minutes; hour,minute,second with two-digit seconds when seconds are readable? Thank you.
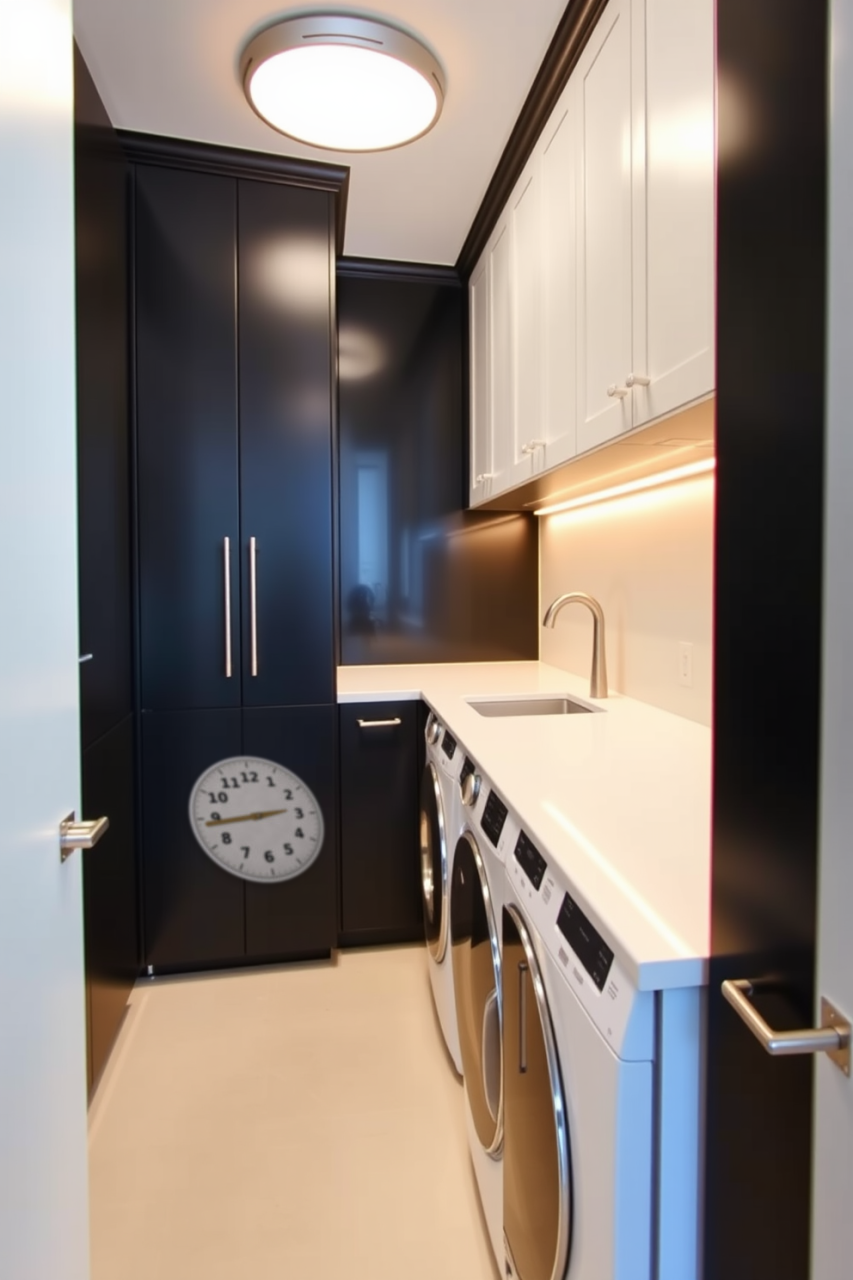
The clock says 2,44
